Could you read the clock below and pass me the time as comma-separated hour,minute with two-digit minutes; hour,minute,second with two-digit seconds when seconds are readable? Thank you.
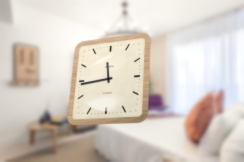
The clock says 11,44
